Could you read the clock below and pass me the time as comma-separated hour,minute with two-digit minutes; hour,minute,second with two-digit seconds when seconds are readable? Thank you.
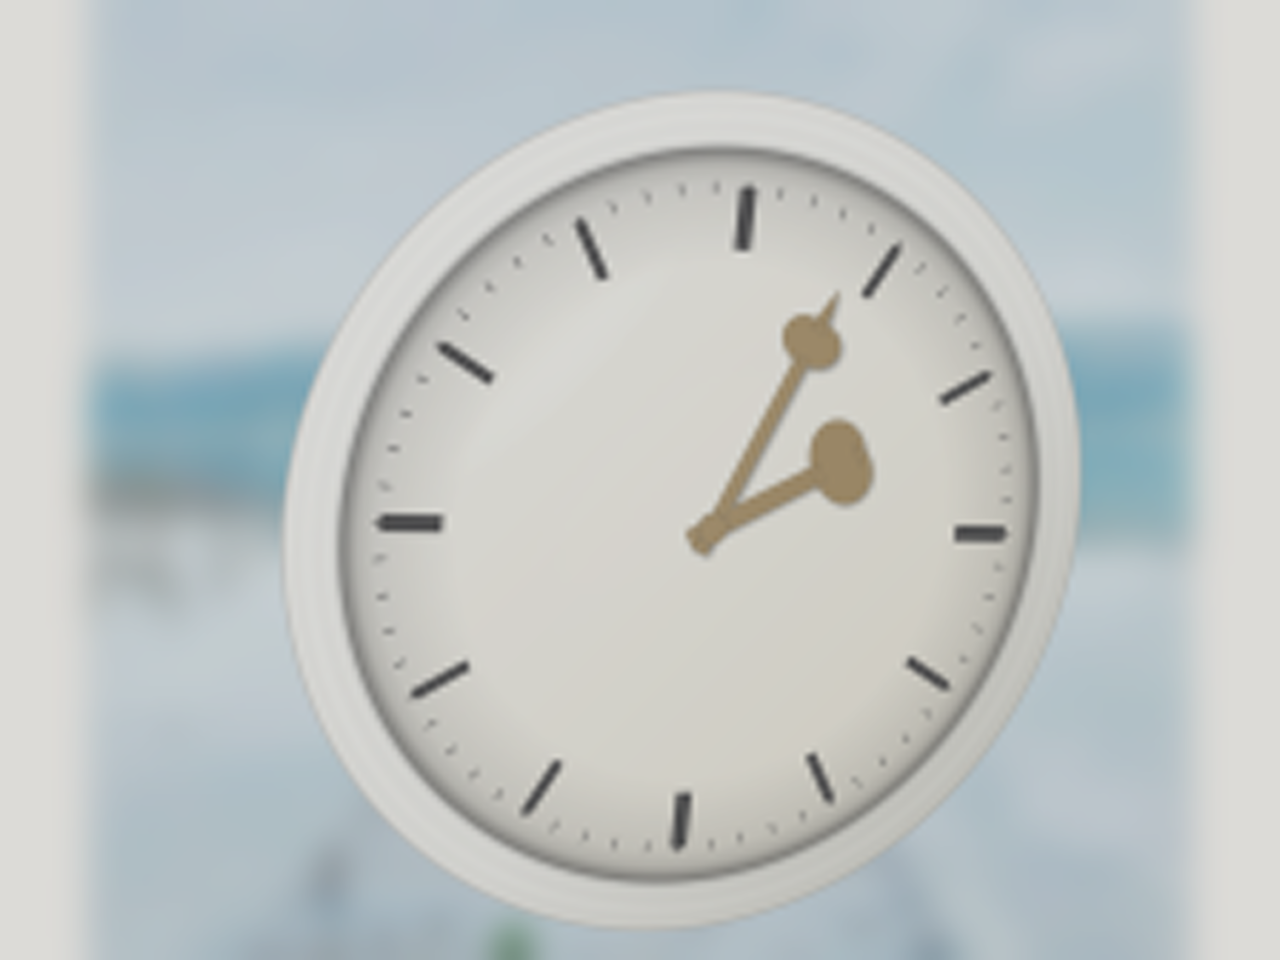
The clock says 2,04
